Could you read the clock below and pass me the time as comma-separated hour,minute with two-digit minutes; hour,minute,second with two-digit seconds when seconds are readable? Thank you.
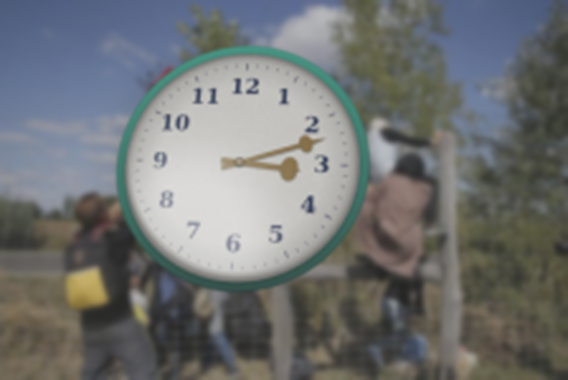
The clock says 3,12
